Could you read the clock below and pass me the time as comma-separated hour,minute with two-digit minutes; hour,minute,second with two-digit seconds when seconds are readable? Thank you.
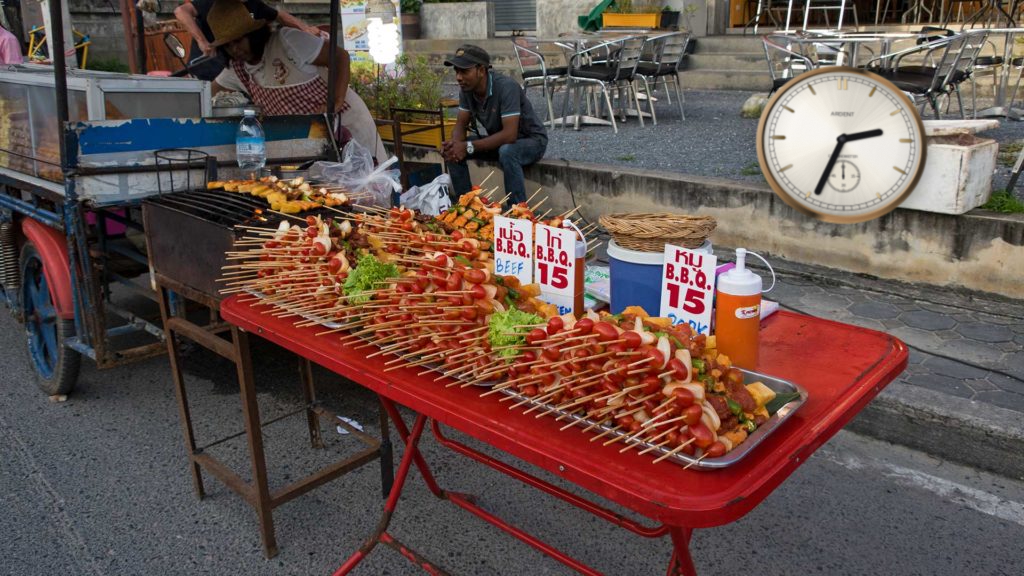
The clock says 2,34
